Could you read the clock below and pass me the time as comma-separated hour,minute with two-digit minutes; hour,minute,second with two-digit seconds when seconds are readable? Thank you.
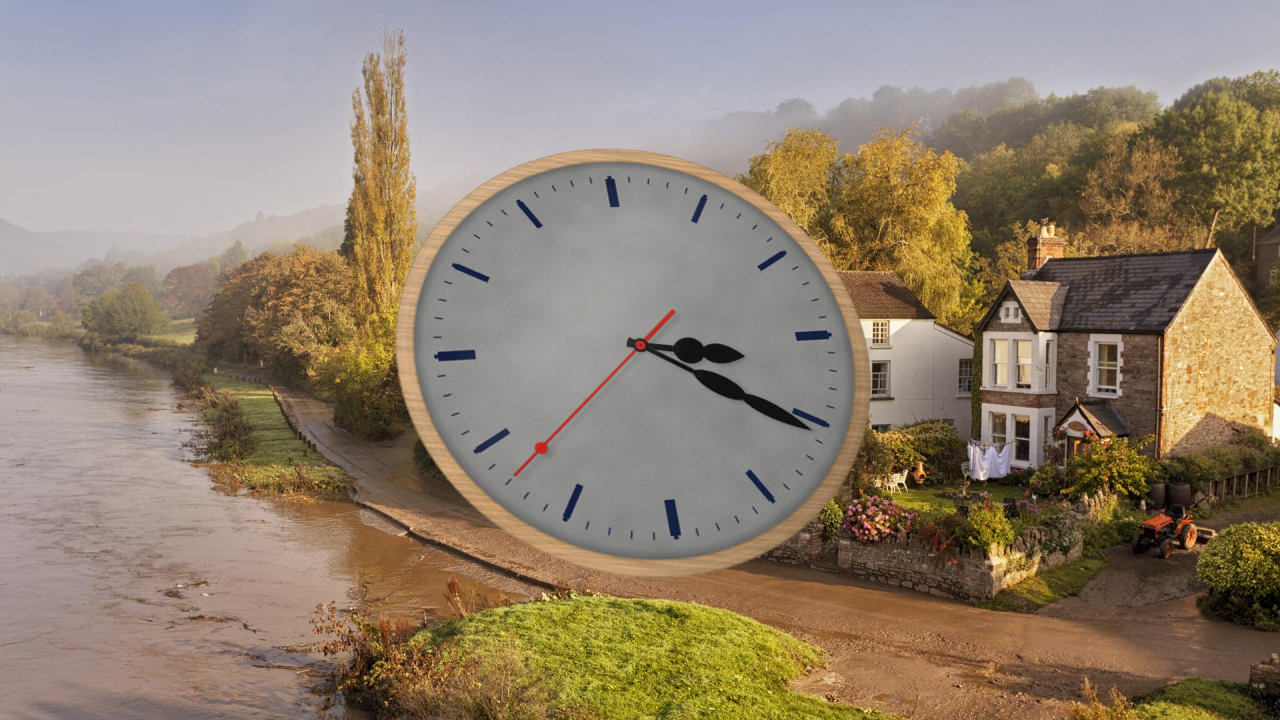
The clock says 3,20,38
